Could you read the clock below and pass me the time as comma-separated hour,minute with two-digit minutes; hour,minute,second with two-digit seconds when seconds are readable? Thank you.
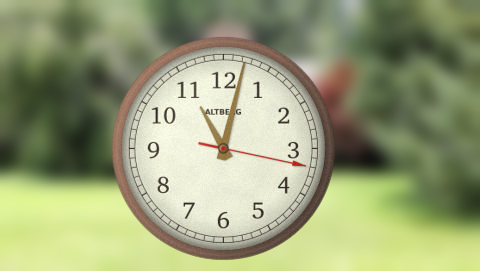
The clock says 11,02,17
